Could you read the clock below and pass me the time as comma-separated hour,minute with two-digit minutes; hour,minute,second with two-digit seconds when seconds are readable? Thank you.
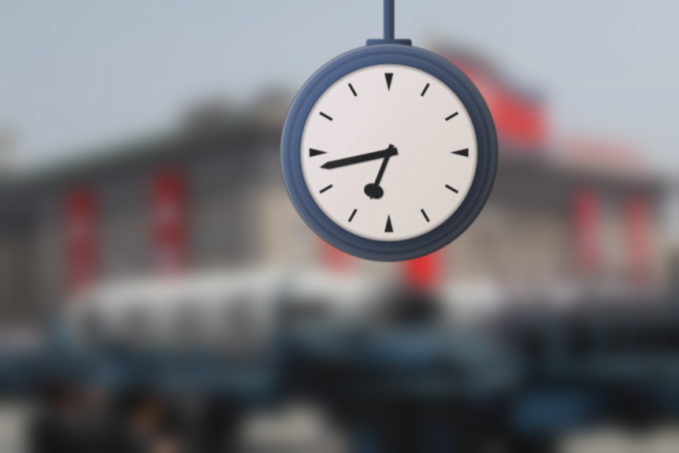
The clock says 6,43
